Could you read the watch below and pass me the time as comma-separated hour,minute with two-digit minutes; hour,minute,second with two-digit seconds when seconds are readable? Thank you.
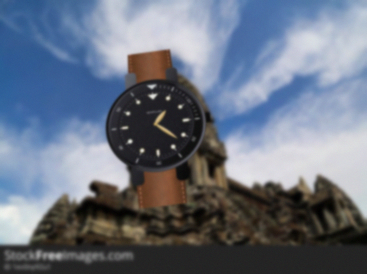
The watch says 1,22
